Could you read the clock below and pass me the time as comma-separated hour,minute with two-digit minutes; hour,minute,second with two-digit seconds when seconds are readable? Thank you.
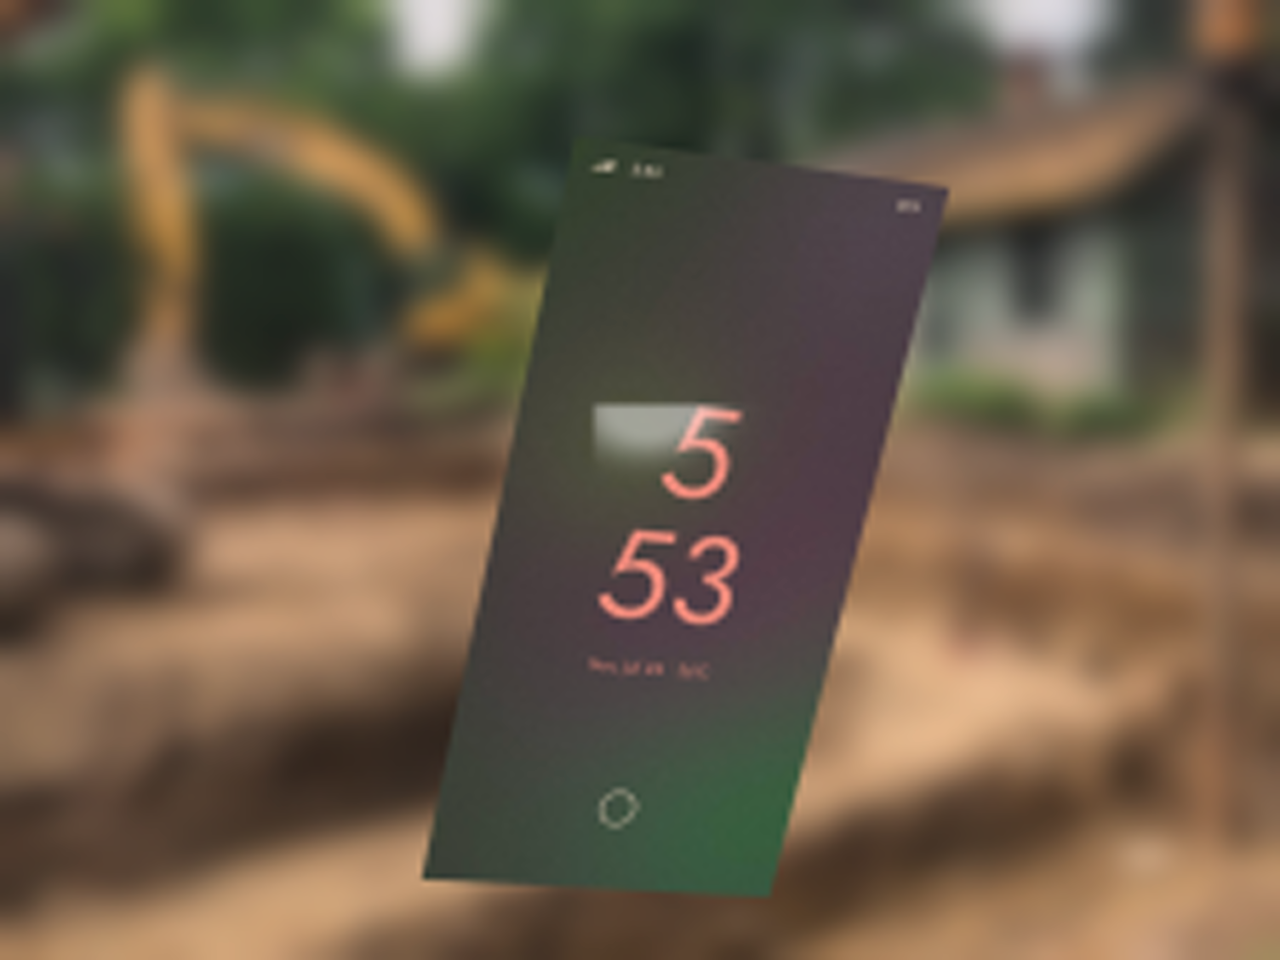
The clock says 5,53
